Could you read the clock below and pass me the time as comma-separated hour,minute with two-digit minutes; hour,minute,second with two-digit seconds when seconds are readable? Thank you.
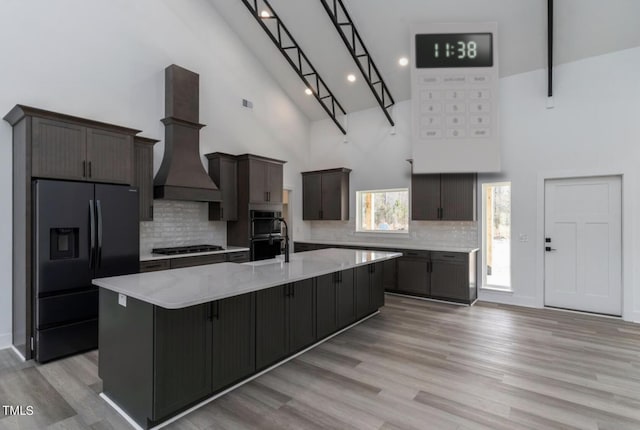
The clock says 11,38
